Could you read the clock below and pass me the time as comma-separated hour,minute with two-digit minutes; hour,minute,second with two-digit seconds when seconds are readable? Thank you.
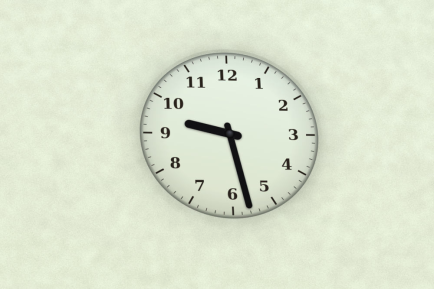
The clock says 9,28
